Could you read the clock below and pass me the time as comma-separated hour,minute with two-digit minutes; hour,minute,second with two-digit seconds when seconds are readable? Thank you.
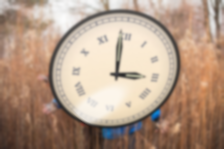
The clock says 2,59
